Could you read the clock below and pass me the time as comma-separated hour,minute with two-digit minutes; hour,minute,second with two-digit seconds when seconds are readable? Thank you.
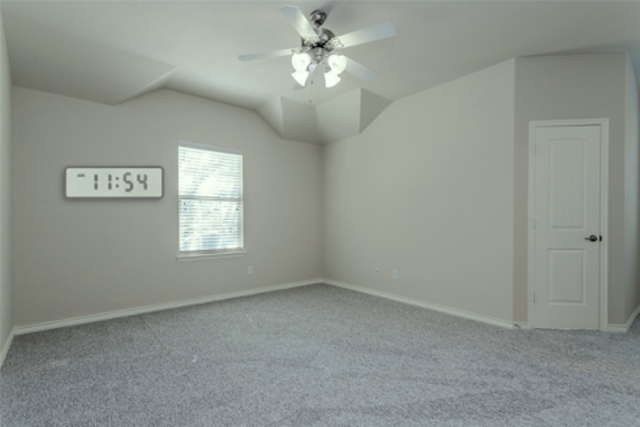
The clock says 11,54
